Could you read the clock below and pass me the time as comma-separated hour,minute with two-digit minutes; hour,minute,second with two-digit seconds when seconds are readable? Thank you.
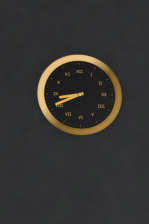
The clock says 8,41
